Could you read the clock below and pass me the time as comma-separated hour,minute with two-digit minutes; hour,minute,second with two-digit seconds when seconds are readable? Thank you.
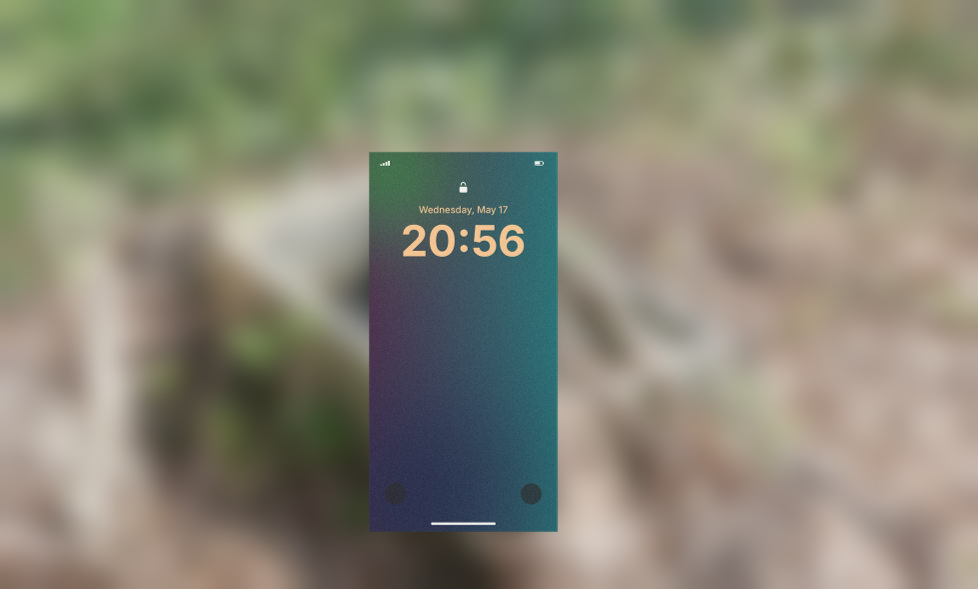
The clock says 20,56
